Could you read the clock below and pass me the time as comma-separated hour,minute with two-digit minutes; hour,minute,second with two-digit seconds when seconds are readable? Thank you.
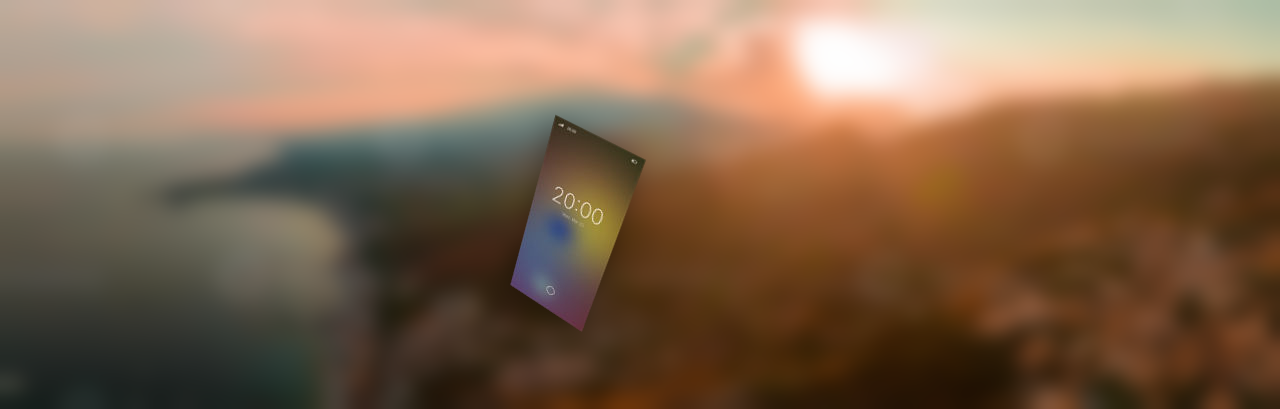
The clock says 20,00
